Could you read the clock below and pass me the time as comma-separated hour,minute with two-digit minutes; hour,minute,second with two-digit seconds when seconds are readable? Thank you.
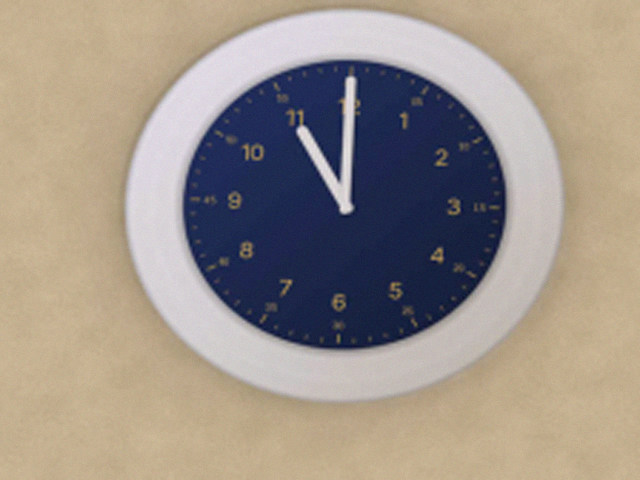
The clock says 11,00
